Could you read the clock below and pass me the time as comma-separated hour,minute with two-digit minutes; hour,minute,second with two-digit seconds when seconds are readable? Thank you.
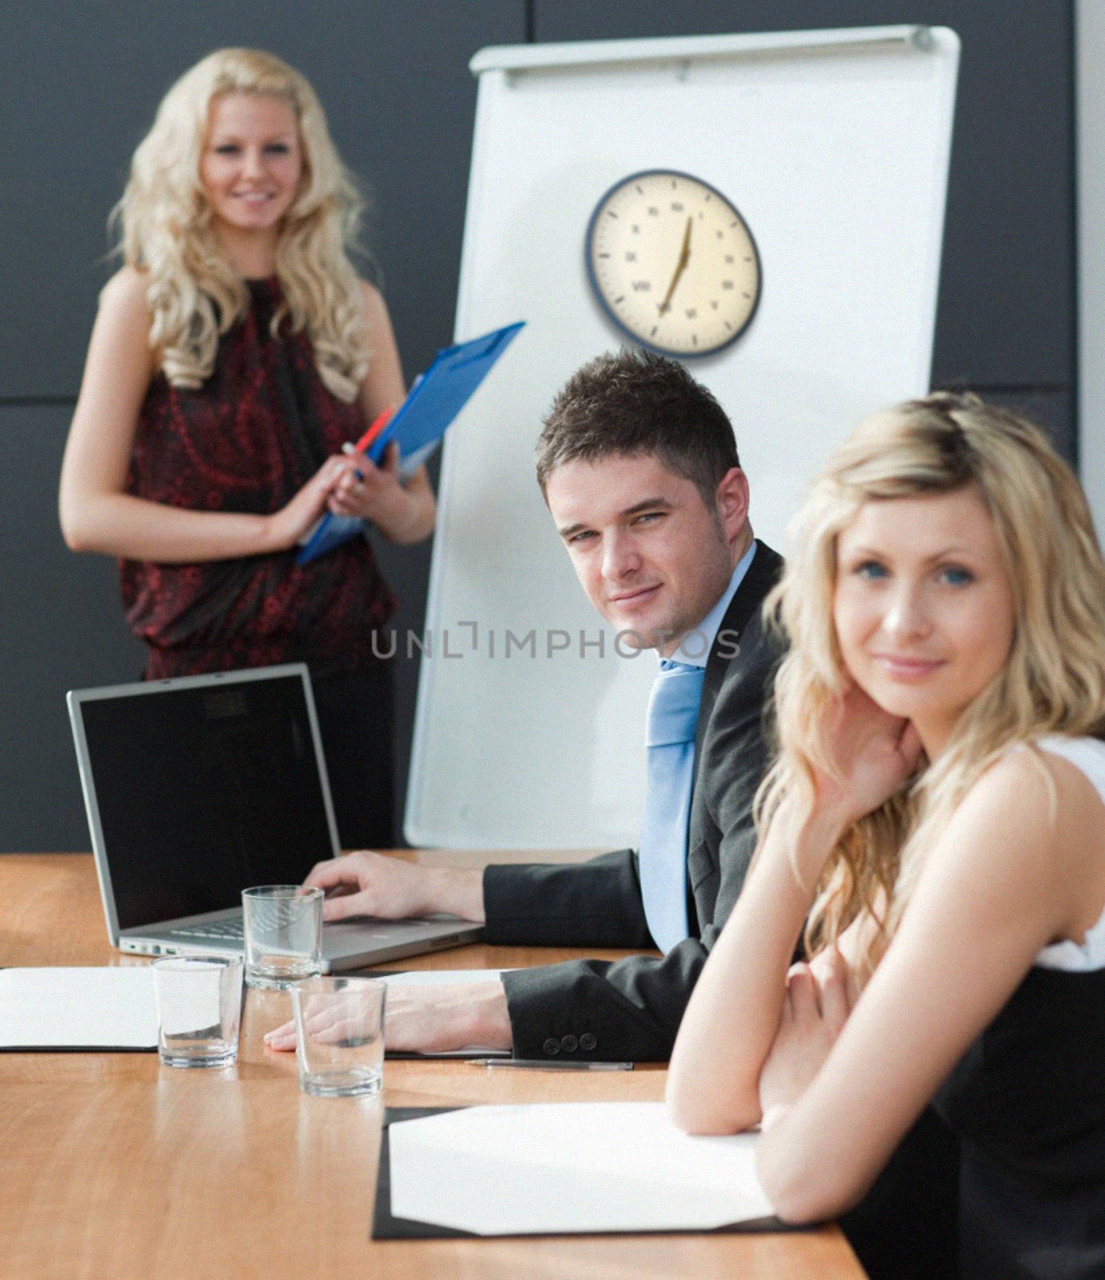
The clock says 12,35
